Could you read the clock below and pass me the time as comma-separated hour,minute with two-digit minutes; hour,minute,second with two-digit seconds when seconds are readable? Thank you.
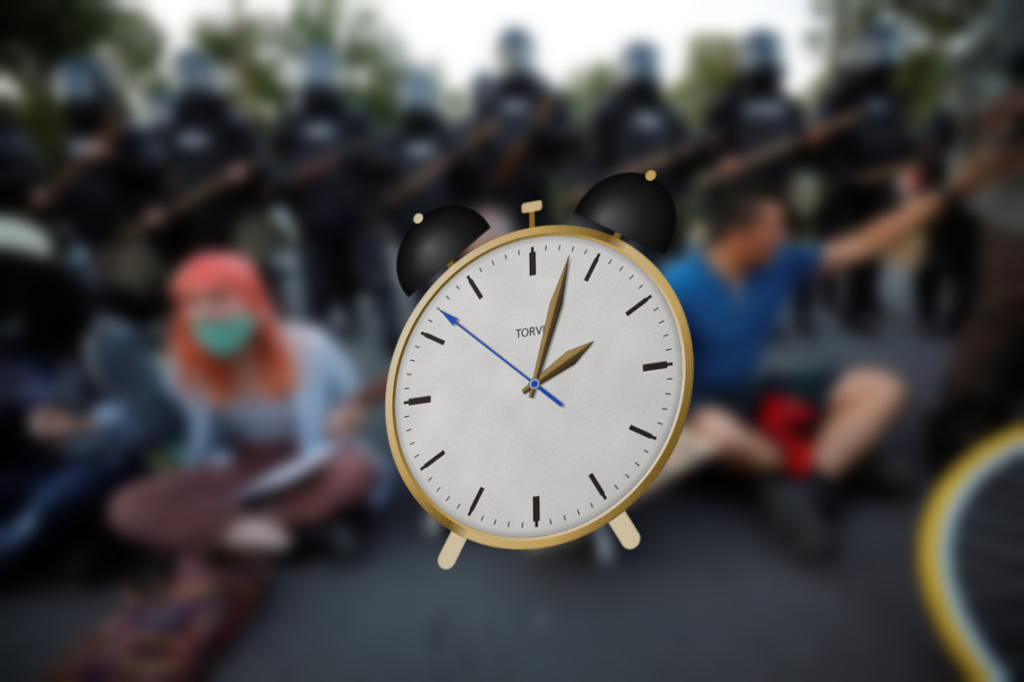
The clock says 2,02,52
